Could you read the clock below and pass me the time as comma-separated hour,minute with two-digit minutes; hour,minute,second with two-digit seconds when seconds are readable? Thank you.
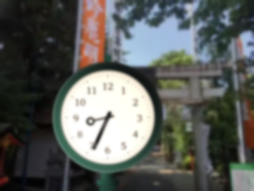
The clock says 8,34
